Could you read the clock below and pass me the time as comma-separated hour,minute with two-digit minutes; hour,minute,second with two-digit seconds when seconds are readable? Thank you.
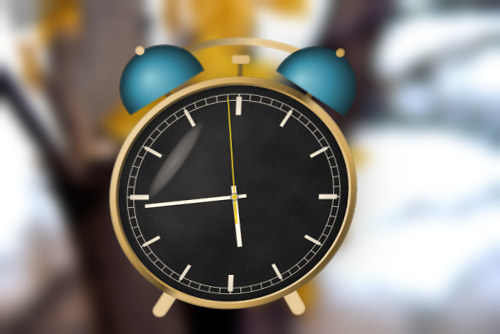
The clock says 5,43,59
